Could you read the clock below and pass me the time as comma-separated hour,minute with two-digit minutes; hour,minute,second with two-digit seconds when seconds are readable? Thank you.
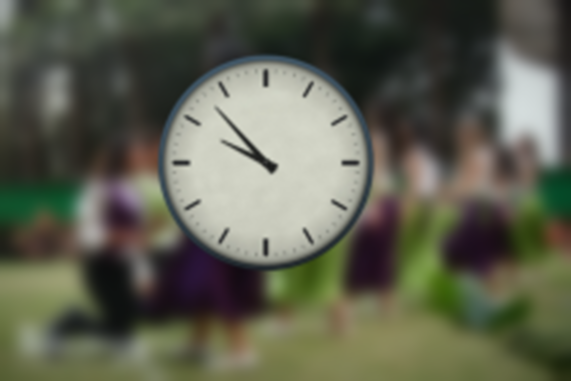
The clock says 9,53
